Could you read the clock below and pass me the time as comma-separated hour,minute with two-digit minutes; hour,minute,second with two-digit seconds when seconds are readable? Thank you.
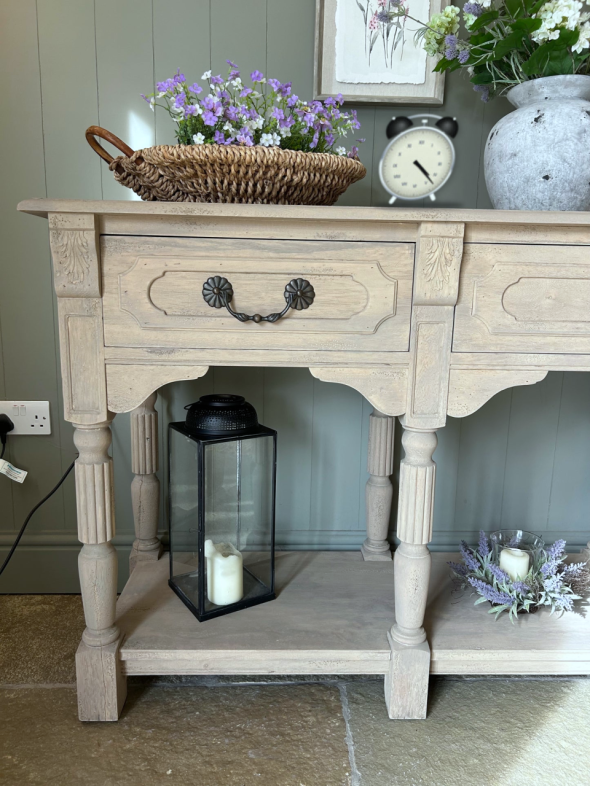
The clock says 4,23
